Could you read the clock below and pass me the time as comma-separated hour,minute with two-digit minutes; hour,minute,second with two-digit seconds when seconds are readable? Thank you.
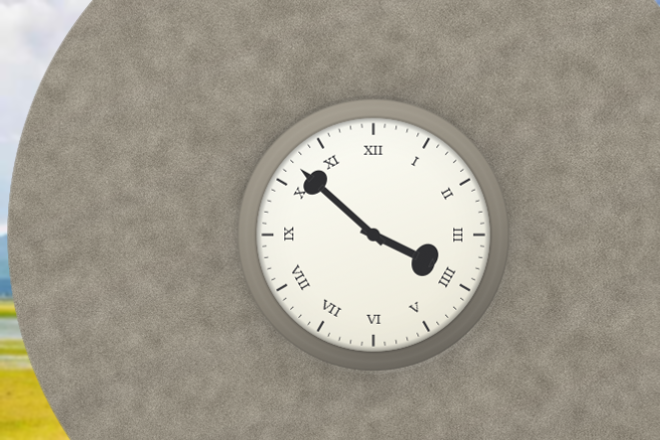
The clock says 3,52
